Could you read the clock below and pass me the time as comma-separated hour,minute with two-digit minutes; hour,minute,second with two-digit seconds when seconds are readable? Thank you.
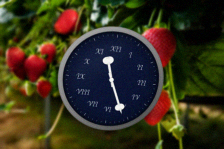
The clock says 11,26
